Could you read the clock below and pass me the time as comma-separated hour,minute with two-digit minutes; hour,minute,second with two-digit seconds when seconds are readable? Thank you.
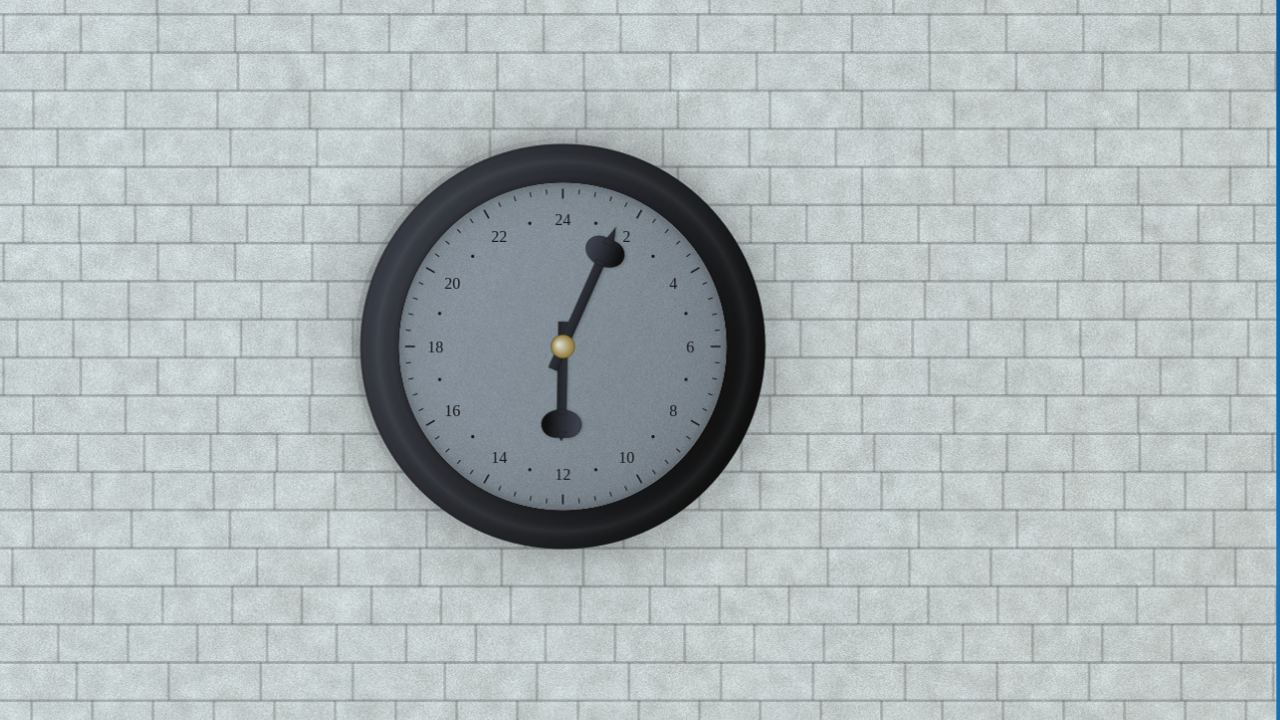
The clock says 12,04
